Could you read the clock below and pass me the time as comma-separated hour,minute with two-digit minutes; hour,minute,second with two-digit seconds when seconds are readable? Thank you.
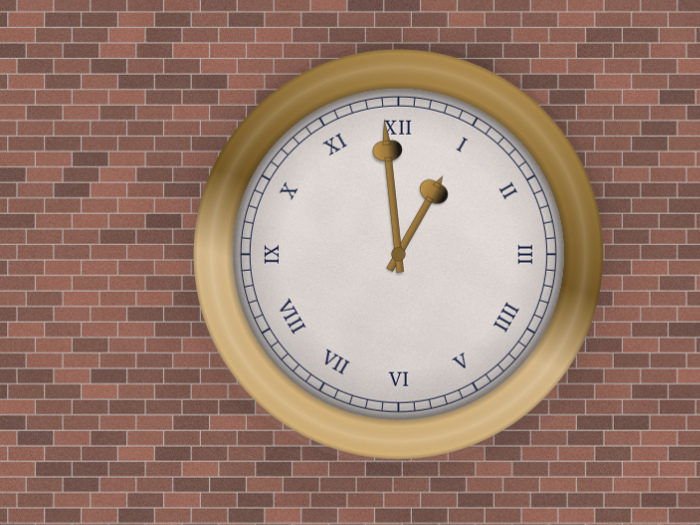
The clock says 12,59
